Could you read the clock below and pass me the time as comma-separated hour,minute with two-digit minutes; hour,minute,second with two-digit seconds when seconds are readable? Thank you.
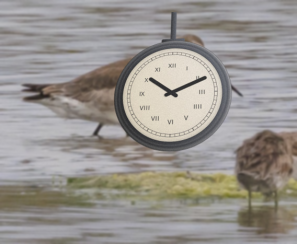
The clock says 10,11
